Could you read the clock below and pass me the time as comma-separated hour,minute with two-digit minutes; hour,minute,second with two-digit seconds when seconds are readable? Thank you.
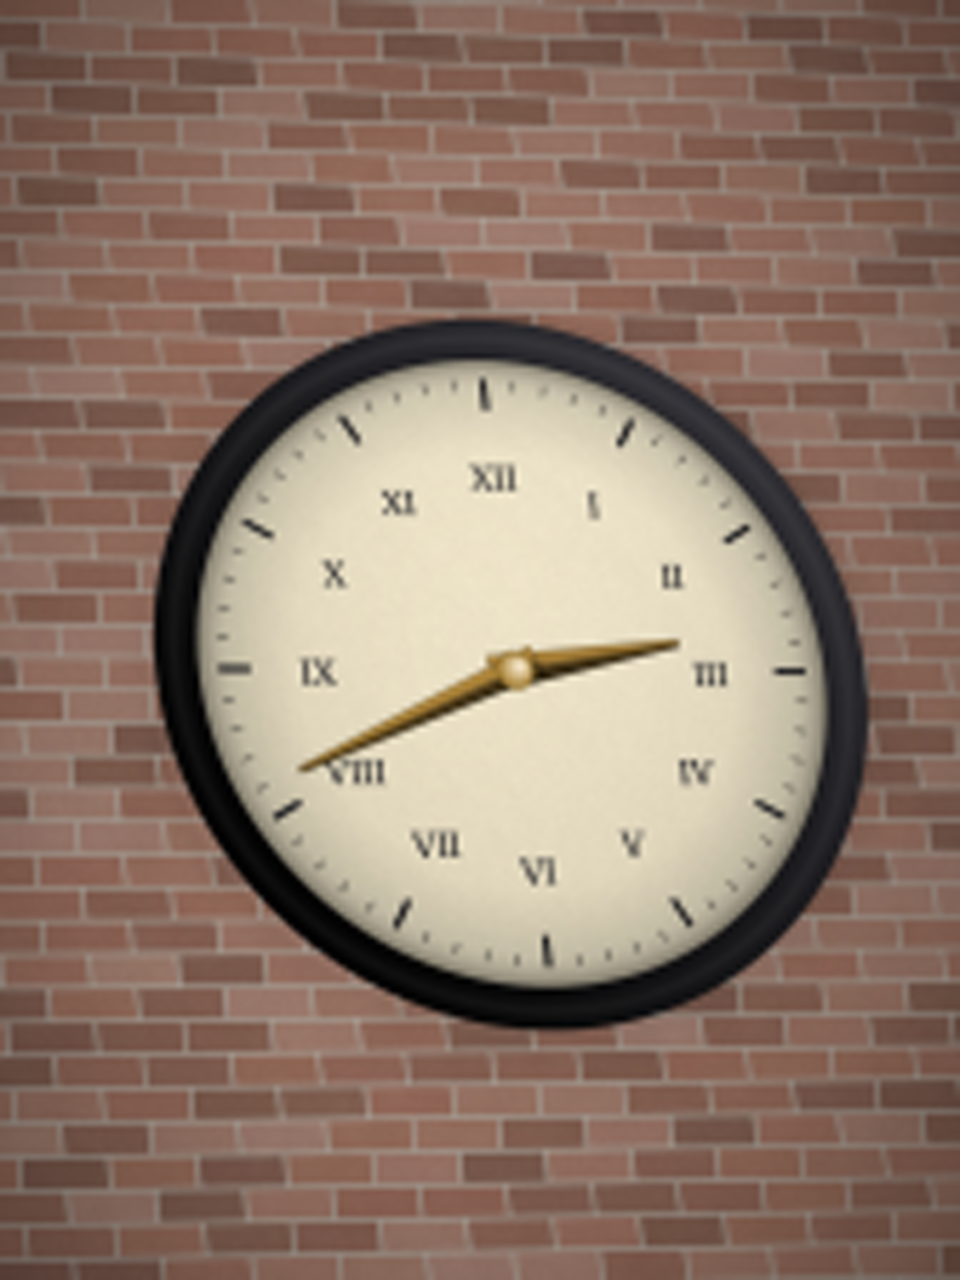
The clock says 2,41
